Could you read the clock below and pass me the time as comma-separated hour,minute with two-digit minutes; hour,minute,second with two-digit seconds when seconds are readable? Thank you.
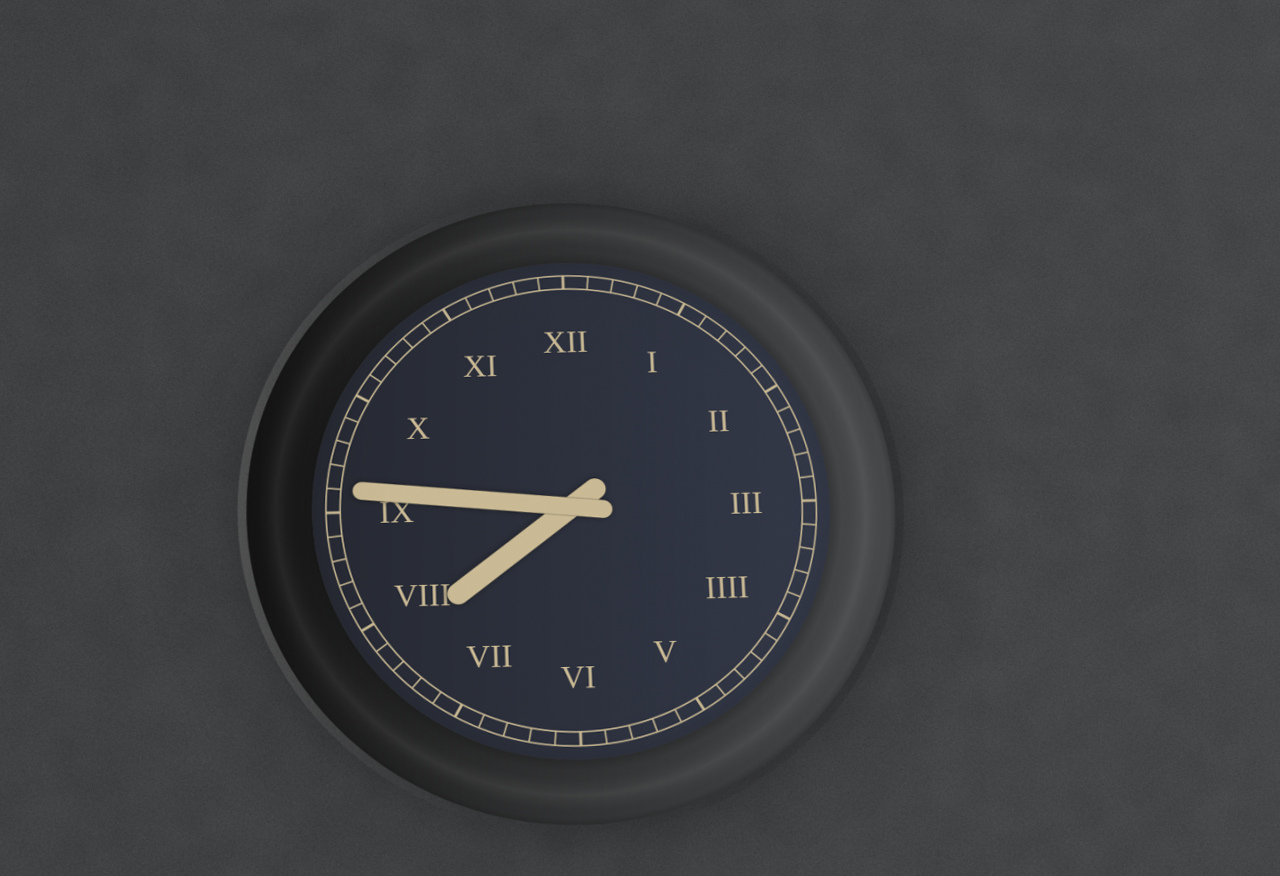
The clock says 7,46
